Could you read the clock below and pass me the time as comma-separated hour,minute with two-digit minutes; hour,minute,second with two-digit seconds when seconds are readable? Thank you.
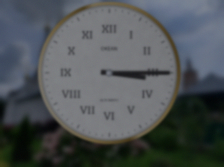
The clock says 3,15
